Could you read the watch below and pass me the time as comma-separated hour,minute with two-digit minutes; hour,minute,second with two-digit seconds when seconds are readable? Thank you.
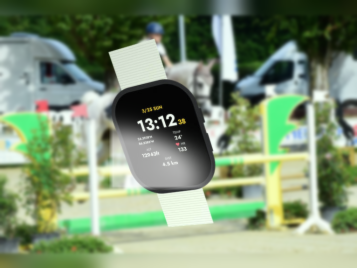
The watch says 13,12
